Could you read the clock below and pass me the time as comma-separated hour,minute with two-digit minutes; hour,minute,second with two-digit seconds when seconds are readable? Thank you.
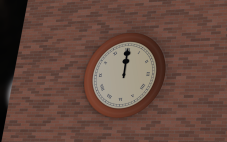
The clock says 12,00
